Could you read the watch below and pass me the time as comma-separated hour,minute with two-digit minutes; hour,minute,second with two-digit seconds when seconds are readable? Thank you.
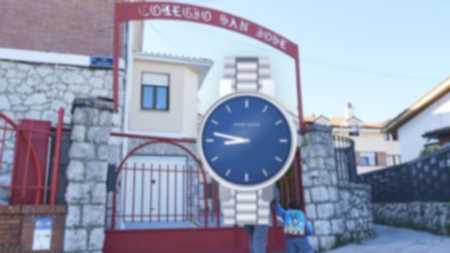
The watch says 8,47
